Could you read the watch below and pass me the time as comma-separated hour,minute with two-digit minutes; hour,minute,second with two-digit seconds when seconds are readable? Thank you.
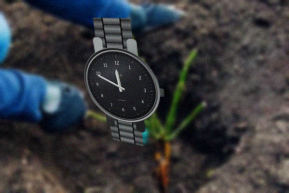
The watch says 11,49
